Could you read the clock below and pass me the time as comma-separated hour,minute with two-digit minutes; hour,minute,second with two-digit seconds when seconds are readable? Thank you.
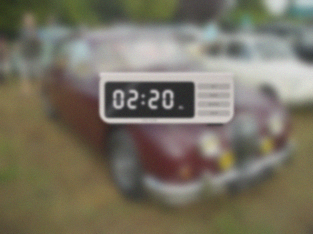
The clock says 2,20
